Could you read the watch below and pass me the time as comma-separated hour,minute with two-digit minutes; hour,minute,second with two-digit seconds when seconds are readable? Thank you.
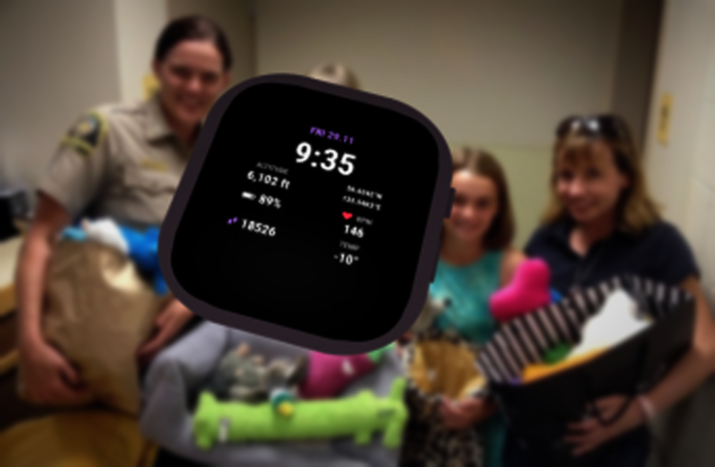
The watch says 9,35
